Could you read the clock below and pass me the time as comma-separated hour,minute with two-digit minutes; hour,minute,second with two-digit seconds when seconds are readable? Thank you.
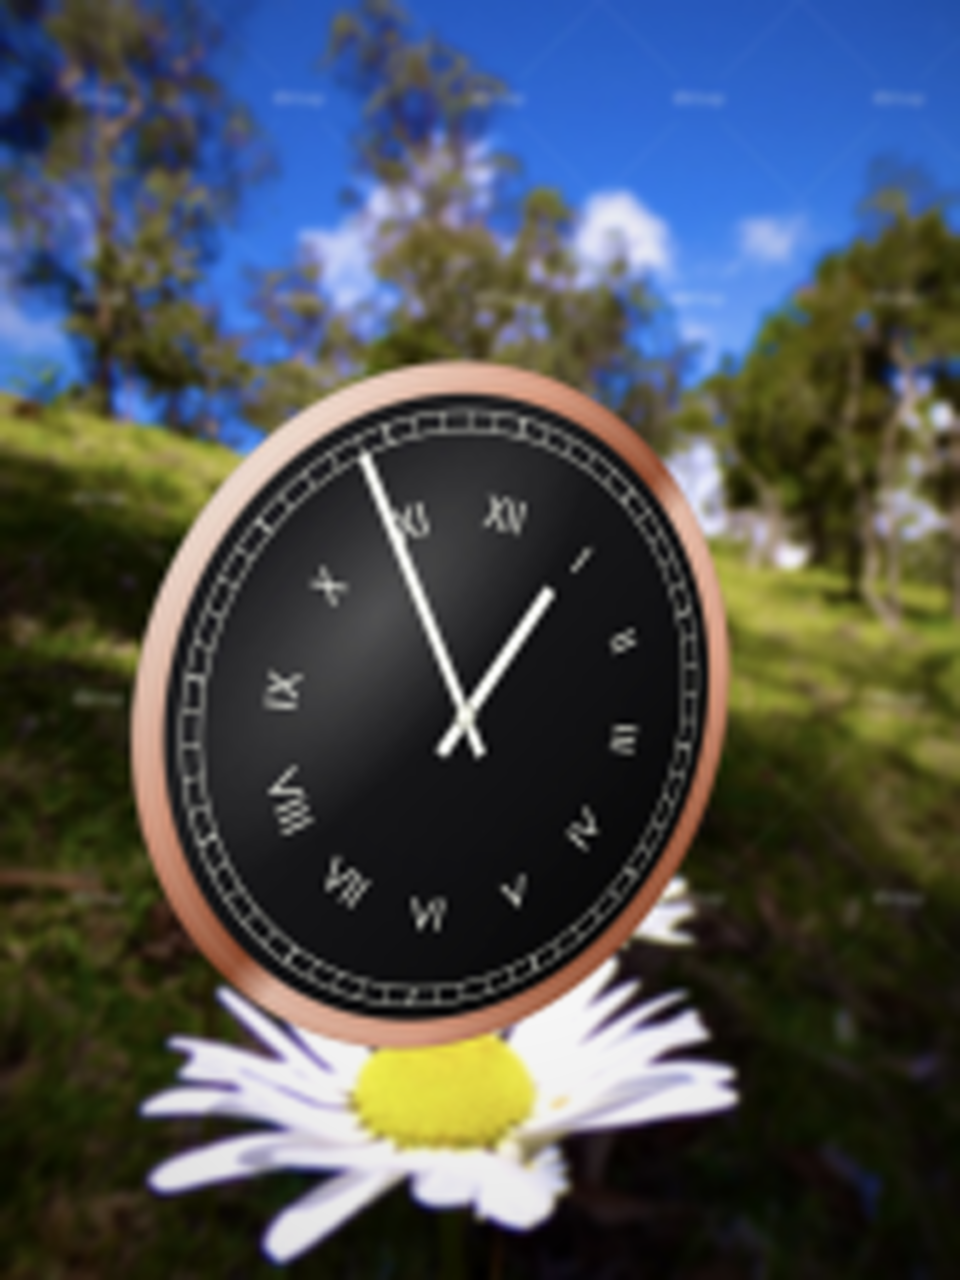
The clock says 12,54
